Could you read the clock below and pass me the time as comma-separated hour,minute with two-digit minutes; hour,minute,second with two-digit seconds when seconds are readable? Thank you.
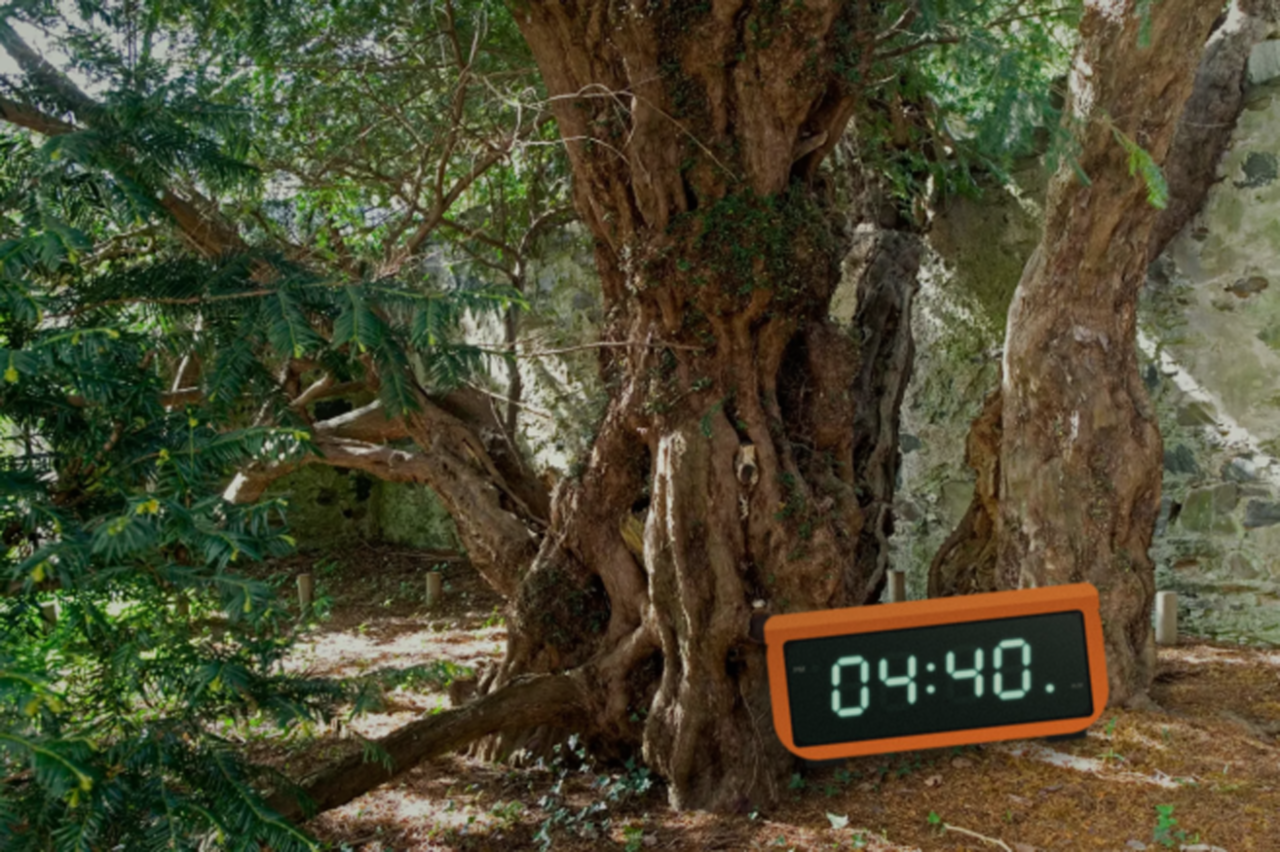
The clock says 4,40
